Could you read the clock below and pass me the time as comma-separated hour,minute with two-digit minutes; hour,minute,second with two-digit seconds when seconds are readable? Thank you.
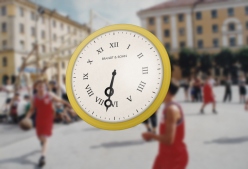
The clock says 6,32
